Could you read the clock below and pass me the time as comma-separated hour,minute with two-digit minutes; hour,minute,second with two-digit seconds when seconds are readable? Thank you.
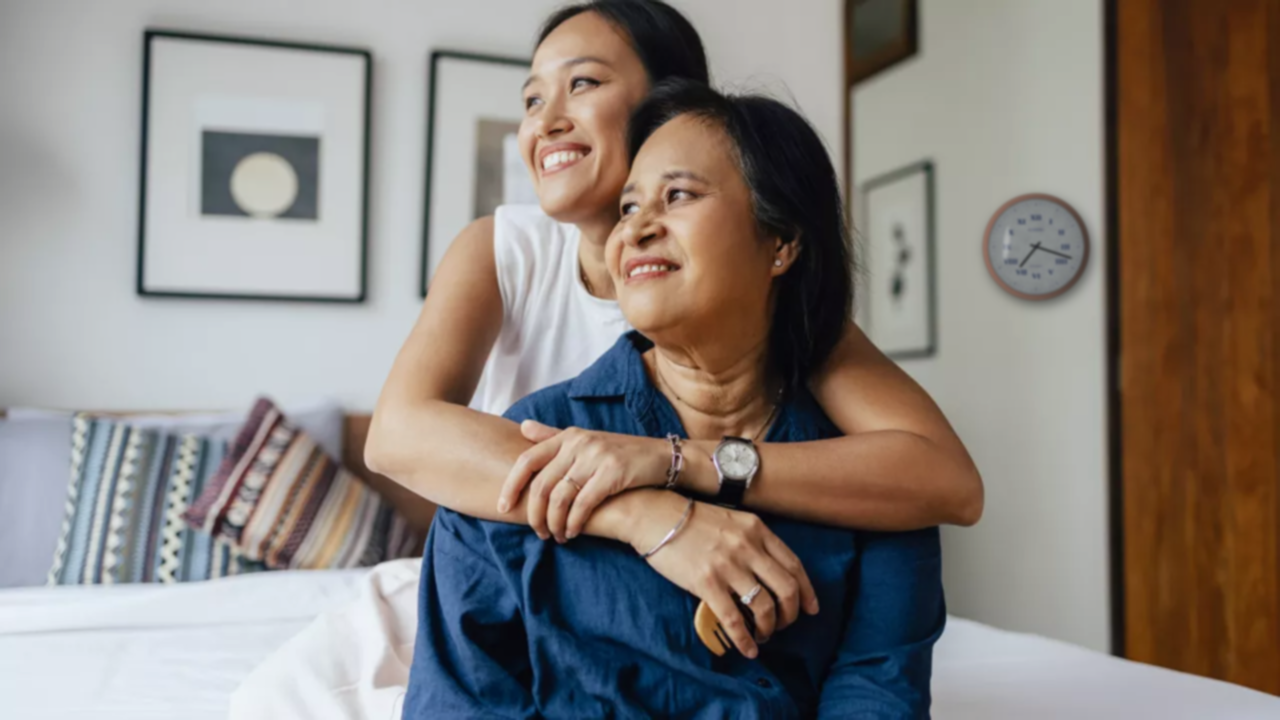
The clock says 7,18
